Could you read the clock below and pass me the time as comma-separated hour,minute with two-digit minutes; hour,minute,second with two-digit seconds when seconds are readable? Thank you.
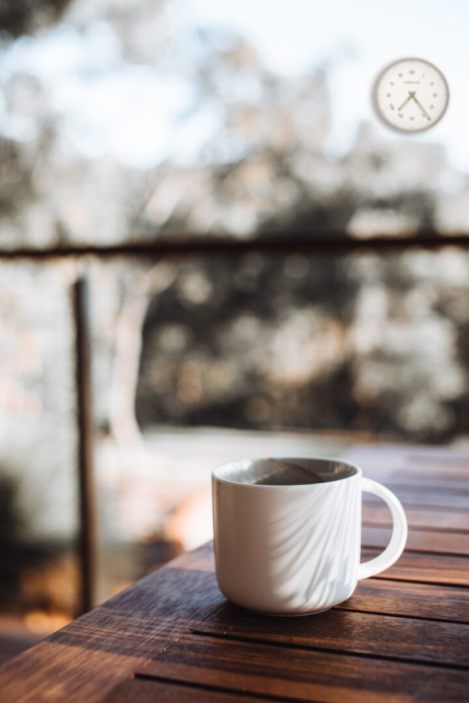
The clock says 7,24
